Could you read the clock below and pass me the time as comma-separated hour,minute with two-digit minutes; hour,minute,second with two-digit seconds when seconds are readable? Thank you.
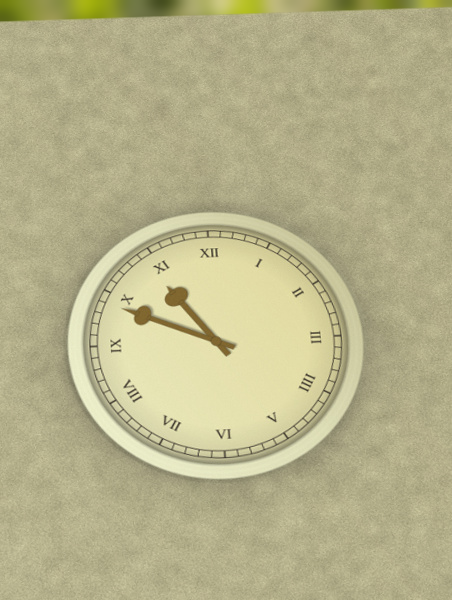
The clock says 10,49
